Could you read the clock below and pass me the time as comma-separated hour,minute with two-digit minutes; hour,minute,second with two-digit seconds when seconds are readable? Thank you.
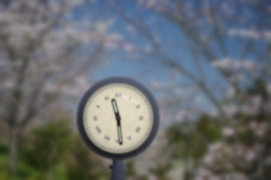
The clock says 11,29
